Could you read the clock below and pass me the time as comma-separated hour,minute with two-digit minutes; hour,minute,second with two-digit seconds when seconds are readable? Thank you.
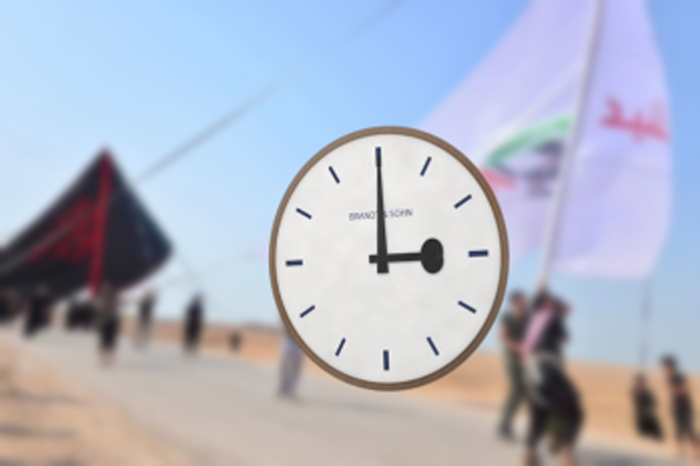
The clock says 3,00
